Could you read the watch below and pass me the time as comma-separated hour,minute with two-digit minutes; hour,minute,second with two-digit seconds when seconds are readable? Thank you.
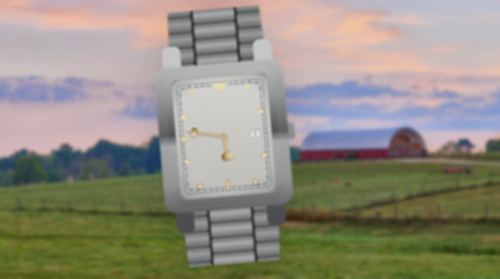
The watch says 5,47
